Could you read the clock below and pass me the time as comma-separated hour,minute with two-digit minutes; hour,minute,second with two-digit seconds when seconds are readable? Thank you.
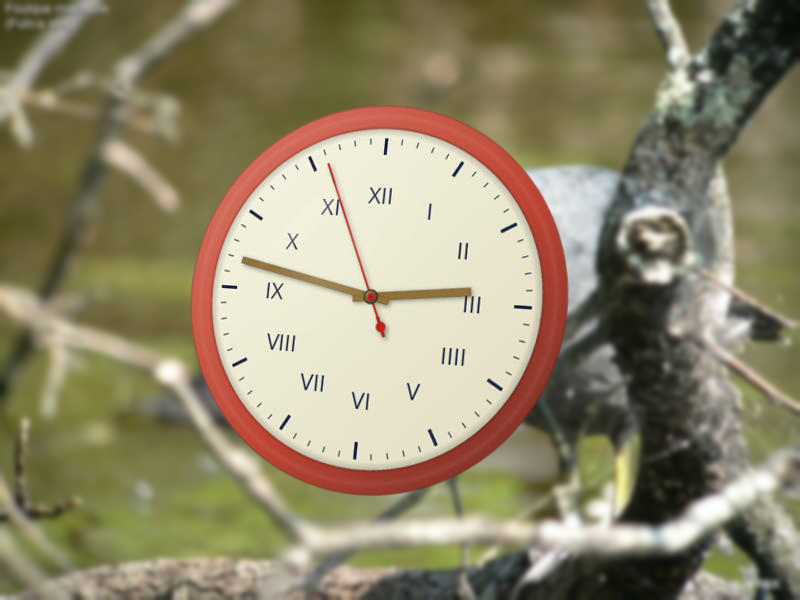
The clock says 2,46,56
